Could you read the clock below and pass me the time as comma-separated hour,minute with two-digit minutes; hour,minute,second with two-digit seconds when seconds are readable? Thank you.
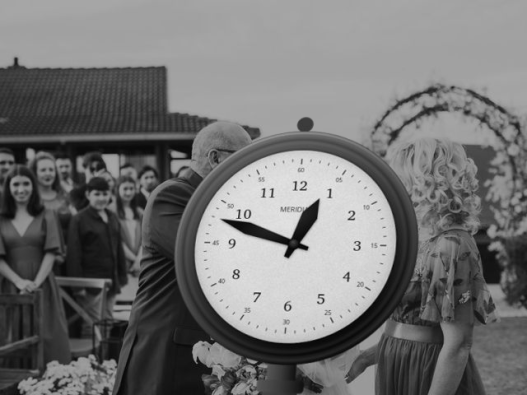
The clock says 12,48
